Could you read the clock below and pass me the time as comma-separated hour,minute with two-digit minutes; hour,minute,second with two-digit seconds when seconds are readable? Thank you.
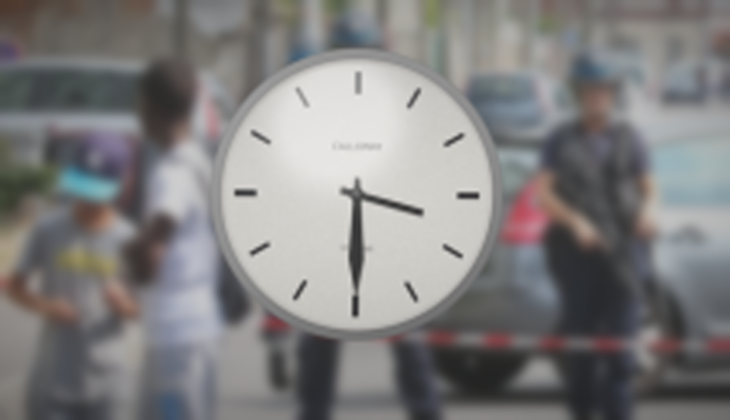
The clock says 3,30
